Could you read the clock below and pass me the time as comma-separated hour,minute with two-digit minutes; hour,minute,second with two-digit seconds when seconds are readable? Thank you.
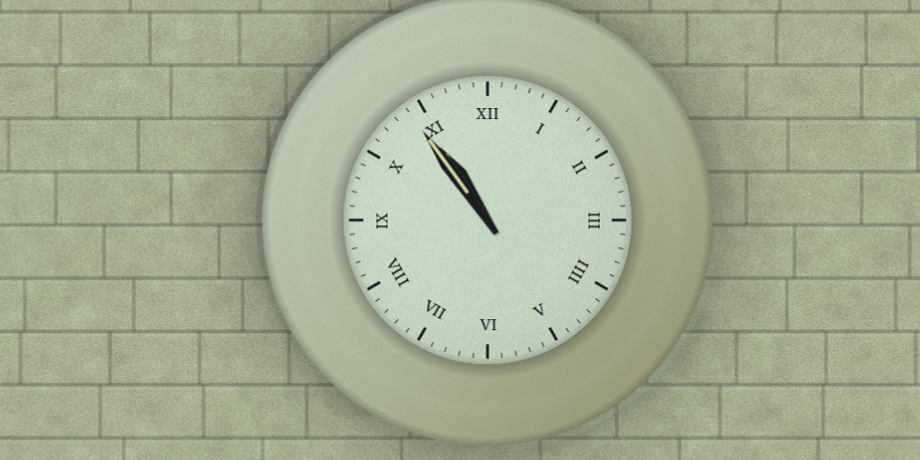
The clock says 10,54
